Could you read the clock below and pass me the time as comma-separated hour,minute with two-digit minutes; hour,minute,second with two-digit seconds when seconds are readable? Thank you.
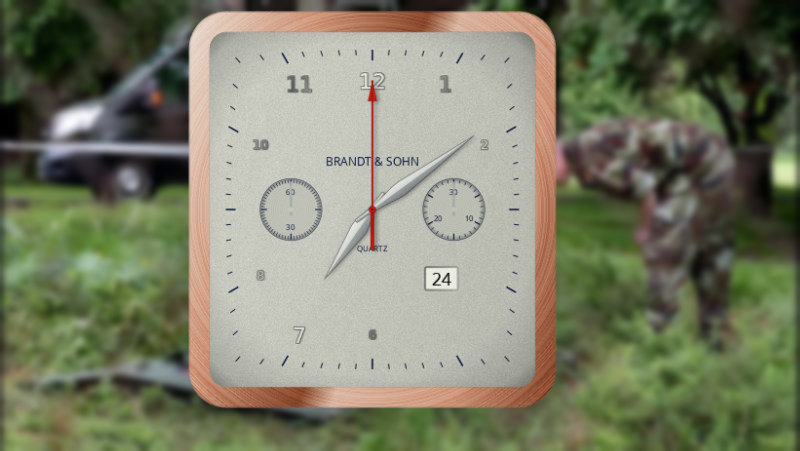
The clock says 7,09
